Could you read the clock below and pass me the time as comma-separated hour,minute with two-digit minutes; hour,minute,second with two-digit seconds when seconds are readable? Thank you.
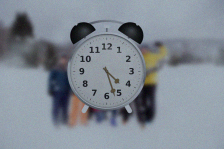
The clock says 4,27
